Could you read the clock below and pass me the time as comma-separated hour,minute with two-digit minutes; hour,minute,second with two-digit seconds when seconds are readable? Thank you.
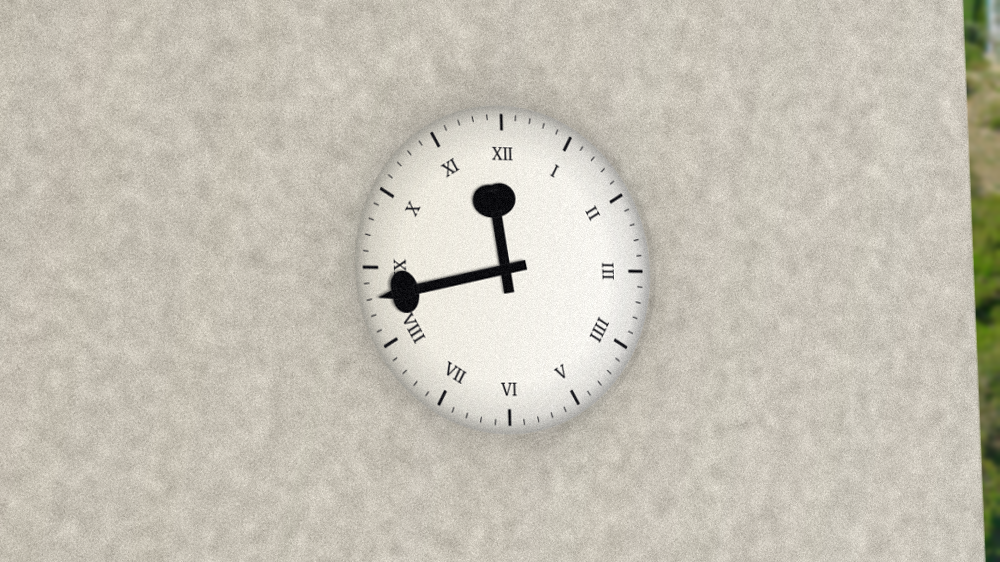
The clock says 11,43
